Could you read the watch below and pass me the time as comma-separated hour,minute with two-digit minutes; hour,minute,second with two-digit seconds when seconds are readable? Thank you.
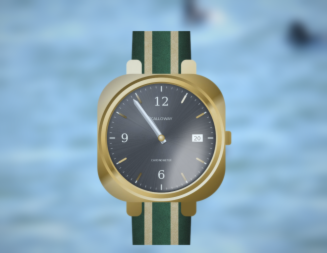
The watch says 10,54
